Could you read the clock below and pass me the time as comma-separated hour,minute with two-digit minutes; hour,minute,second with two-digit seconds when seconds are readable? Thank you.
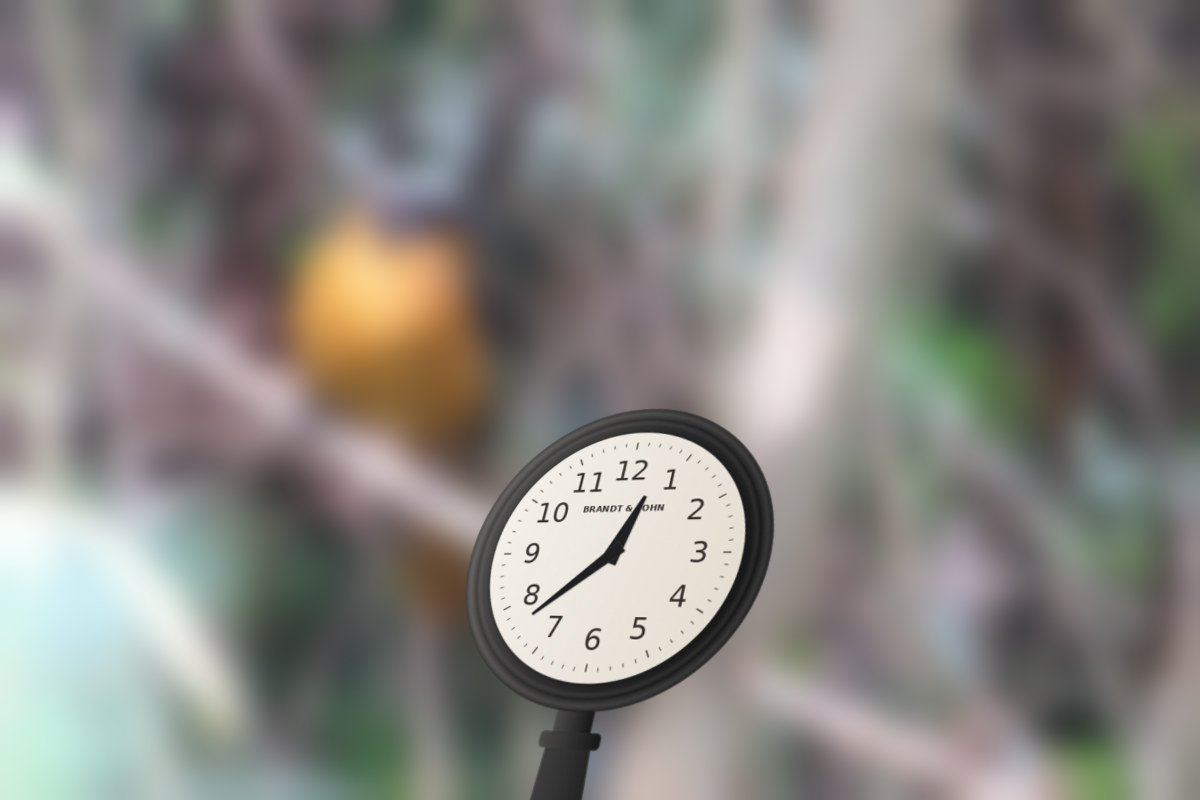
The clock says 12,38
